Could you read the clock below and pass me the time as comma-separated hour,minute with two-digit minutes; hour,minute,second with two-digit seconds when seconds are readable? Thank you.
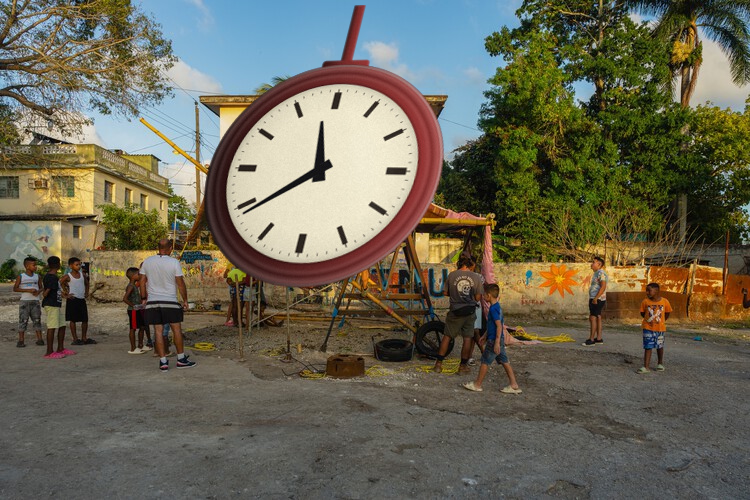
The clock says 11,39
